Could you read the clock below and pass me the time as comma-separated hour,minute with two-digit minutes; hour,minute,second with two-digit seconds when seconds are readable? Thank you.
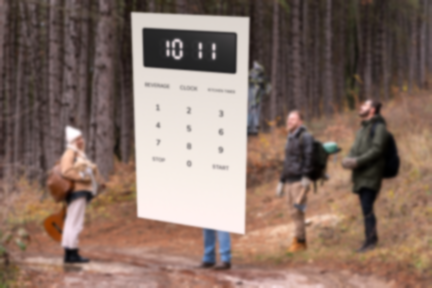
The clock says 10,11
